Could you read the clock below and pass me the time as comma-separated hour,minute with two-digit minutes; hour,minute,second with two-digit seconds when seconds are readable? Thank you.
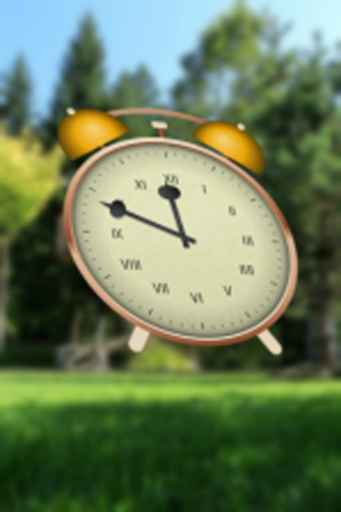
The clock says 11,49
